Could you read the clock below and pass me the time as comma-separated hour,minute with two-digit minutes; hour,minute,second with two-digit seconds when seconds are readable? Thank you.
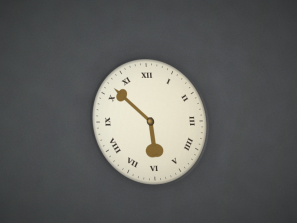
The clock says 5,52
